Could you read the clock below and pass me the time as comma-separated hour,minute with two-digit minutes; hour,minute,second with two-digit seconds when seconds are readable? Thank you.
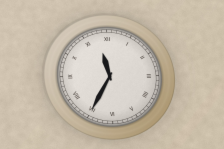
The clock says 11,35
